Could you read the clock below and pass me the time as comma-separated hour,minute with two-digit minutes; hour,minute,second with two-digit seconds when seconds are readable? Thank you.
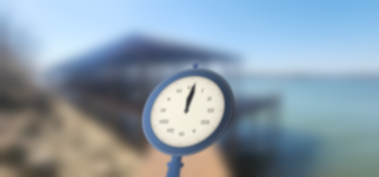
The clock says 12,01
